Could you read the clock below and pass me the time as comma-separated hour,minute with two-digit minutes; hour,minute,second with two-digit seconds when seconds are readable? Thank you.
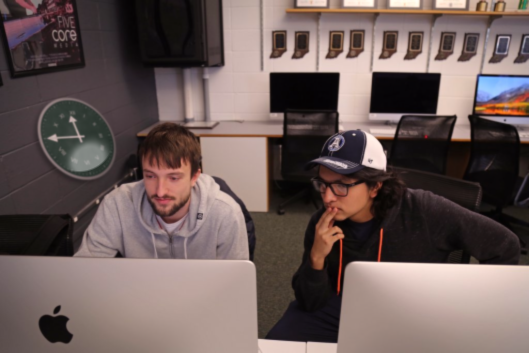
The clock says 11,45
